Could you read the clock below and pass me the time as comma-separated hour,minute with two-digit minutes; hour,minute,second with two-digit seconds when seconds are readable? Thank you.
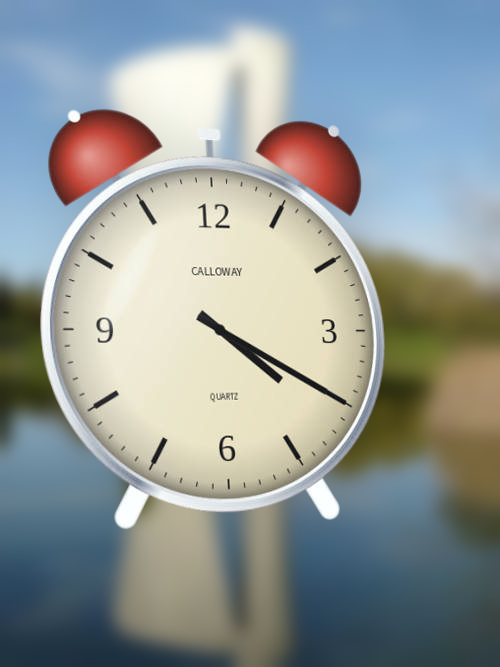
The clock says 4,20
